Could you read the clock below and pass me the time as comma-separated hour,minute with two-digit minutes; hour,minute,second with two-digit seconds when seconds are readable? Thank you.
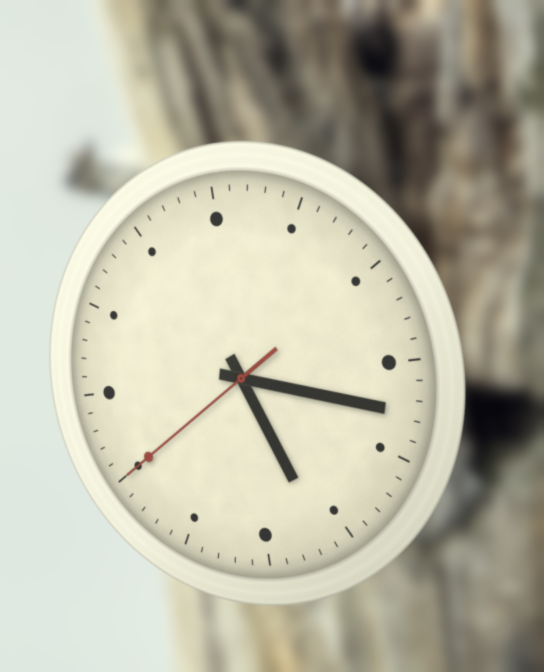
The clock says 5,17,40
